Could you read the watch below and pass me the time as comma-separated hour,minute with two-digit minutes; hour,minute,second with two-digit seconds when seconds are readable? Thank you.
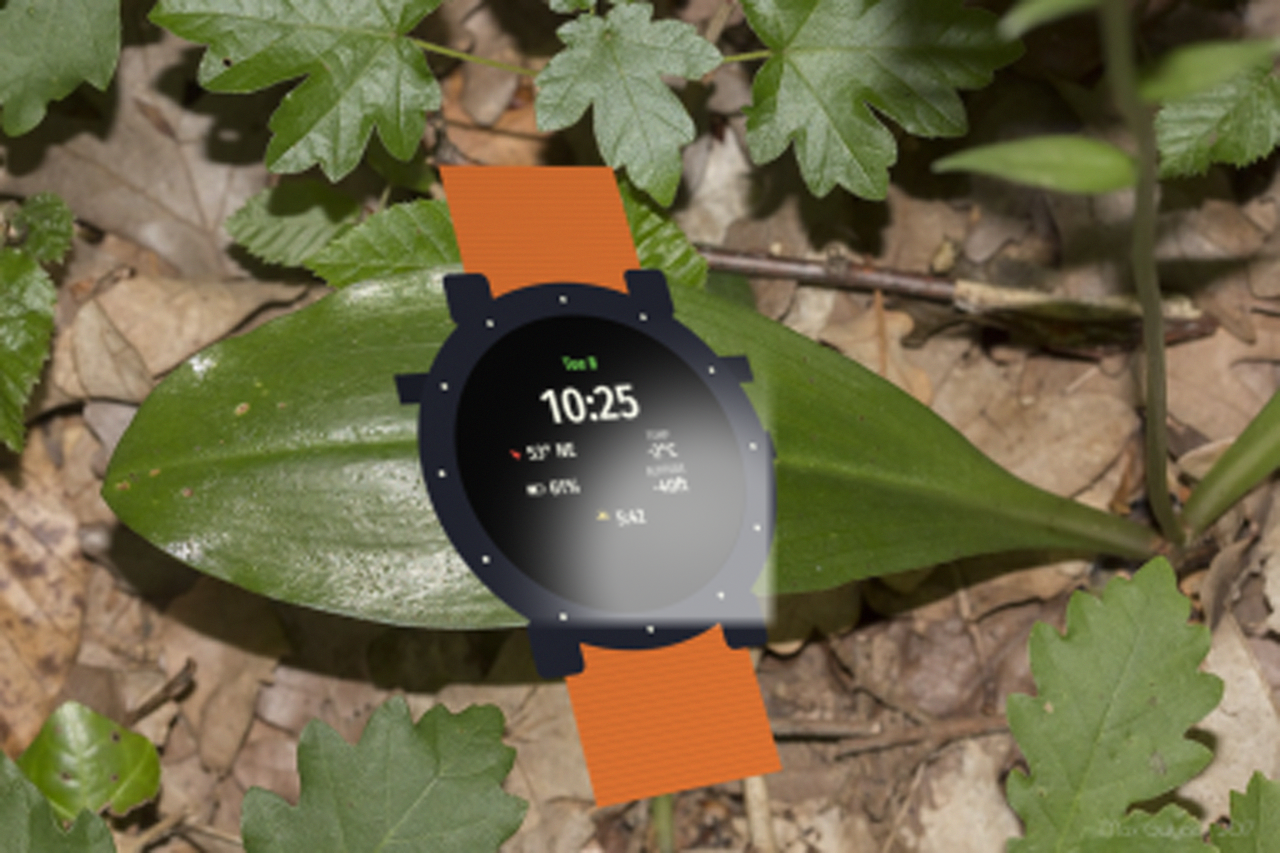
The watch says 10,25
